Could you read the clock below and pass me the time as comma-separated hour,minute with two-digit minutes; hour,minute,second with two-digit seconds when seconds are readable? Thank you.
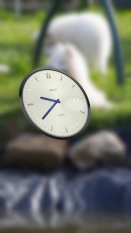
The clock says 9,39
